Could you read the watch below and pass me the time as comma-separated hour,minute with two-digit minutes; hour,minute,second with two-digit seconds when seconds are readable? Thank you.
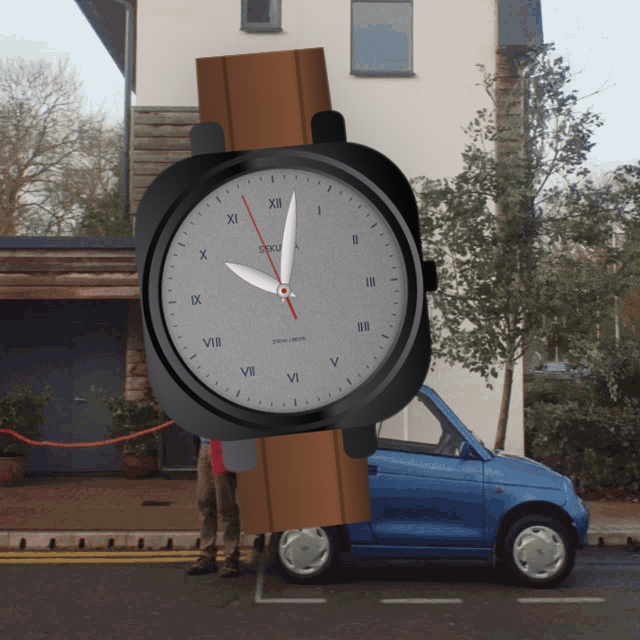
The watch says 10,01,57
